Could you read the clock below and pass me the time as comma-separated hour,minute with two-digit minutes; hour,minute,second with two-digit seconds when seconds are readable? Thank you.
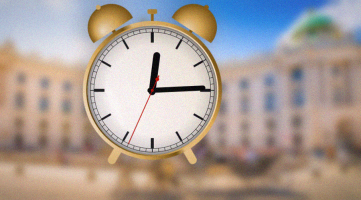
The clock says 12,14,34
